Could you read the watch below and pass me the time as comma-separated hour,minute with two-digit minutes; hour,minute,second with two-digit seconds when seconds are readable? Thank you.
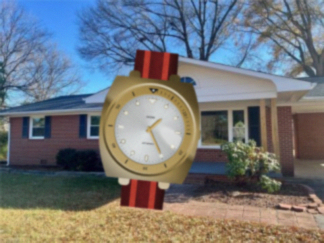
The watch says 1,25
